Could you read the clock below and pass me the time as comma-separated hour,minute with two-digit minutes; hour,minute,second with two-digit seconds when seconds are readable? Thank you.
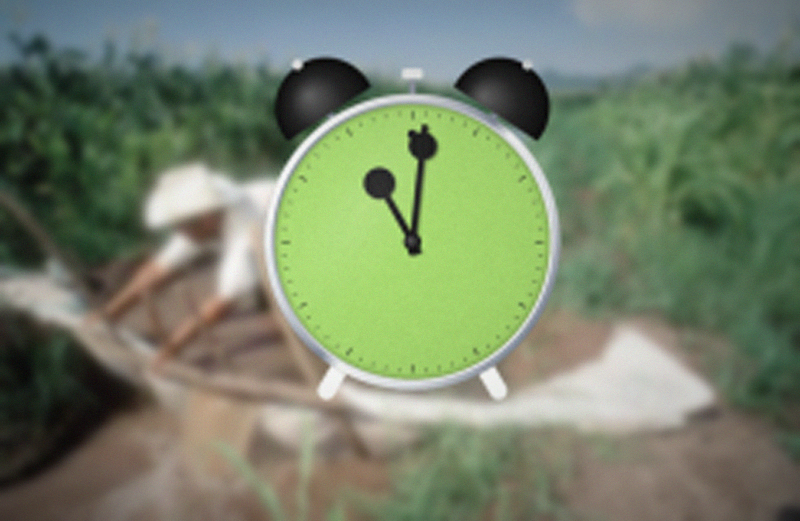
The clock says 11,01
